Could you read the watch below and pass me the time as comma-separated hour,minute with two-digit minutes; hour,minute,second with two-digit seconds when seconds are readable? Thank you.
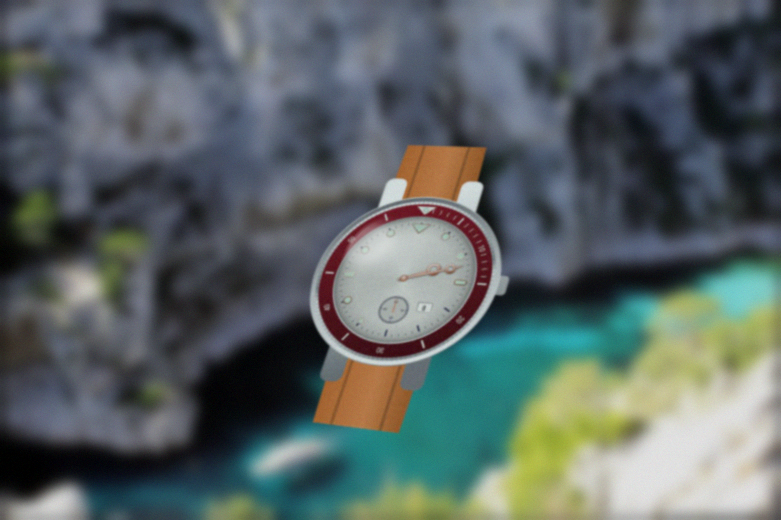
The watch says 2,12
